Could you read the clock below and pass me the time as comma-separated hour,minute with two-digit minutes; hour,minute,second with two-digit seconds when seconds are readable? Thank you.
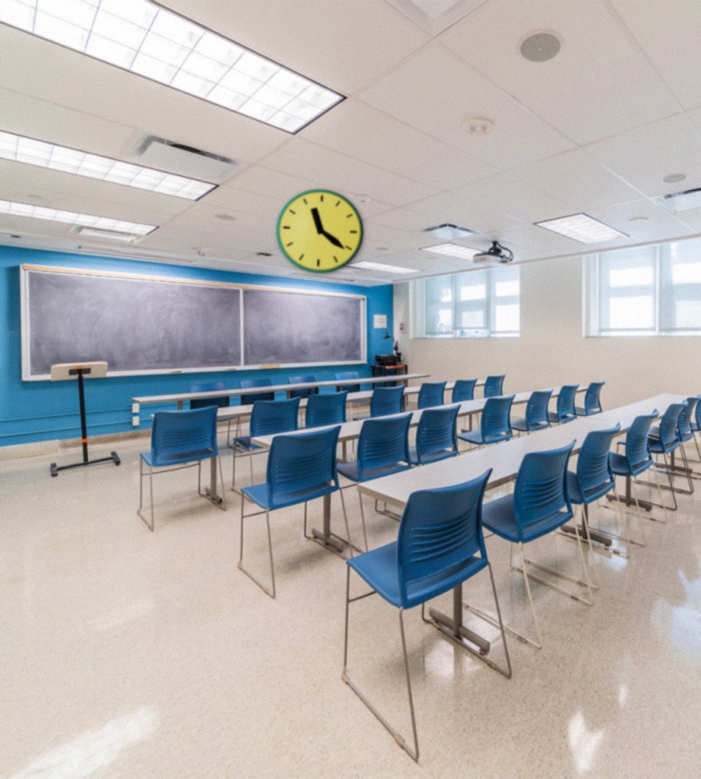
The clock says 11,21
